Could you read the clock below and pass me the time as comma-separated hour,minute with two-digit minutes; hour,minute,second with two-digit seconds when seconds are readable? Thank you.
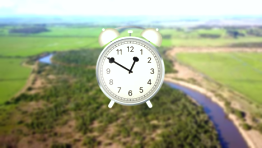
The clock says 12,50
